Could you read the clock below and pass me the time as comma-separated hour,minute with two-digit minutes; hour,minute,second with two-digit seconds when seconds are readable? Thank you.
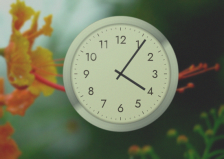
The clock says 4,06
